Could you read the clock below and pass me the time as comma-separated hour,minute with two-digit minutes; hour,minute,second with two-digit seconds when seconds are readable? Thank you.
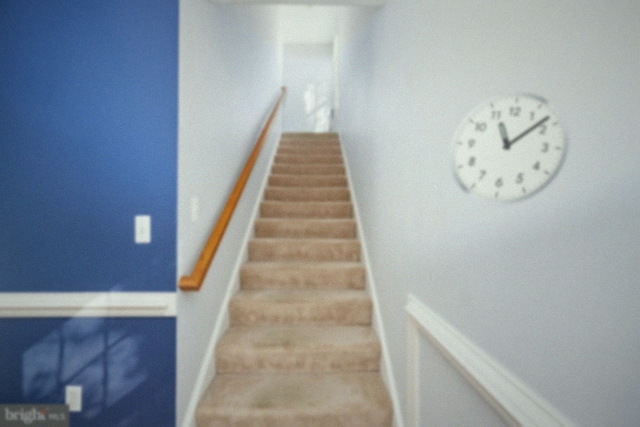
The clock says 11,08
